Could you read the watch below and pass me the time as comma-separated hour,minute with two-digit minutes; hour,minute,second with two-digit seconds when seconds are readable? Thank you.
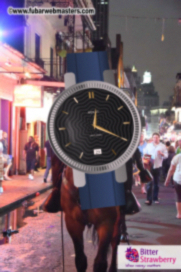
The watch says 12,20
